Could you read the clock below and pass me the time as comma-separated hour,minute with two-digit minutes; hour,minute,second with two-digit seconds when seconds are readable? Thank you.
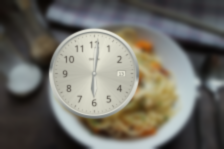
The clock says 6,01
